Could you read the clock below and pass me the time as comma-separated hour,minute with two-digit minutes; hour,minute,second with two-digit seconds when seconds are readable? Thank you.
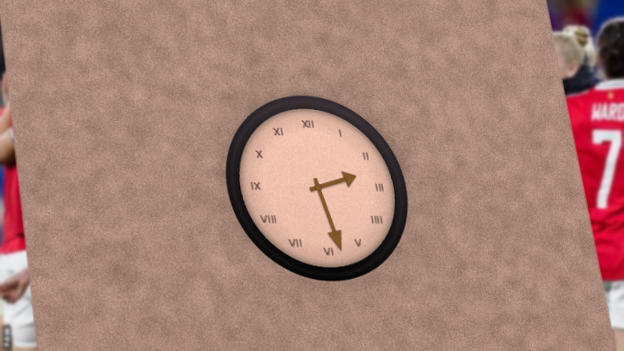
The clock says 2,28
